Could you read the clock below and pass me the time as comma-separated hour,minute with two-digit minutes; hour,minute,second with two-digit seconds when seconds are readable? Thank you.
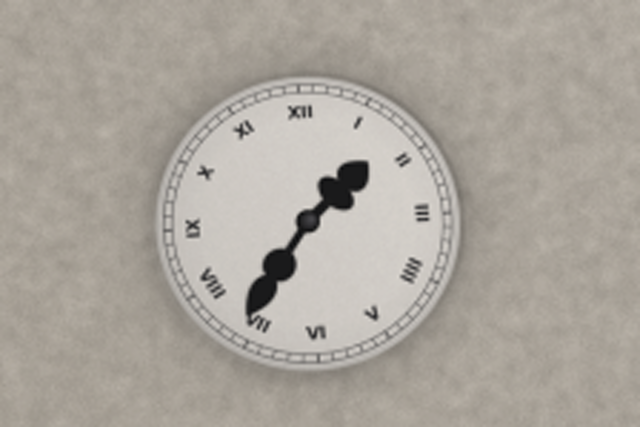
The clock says 1,36
